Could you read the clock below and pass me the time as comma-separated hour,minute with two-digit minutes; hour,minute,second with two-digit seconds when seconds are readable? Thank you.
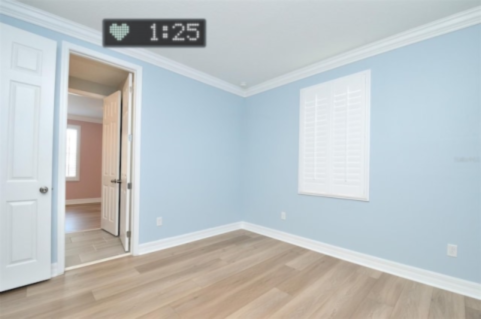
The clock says 1,25
